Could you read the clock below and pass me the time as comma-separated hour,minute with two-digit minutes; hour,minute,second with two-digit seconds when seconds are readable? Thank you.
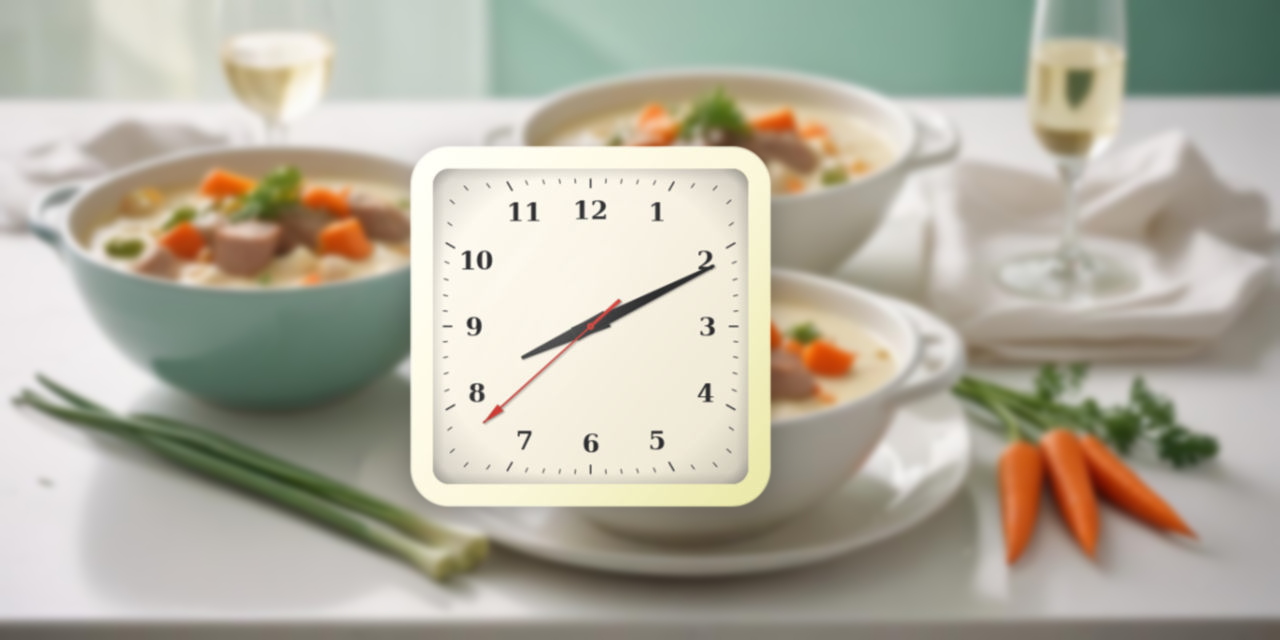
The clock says 8,10,38
